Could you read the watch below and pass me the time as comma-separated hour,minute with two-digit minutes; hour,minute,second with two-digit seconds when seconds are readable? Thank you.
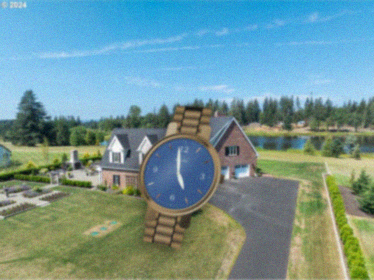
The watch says 4,58
